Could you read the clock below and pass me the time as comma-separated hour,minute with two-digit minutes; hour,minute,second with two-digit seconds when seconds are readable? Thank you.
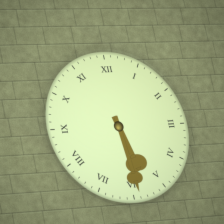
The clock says 5,29
